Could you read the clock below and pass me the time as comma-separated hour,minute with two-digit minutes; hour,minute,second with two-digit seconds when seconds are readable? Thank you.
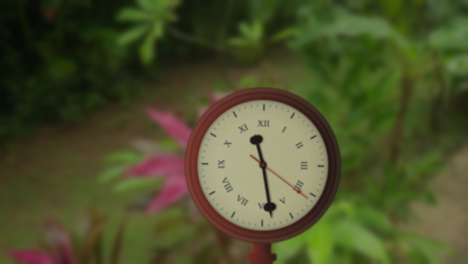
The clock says 11,28,21
